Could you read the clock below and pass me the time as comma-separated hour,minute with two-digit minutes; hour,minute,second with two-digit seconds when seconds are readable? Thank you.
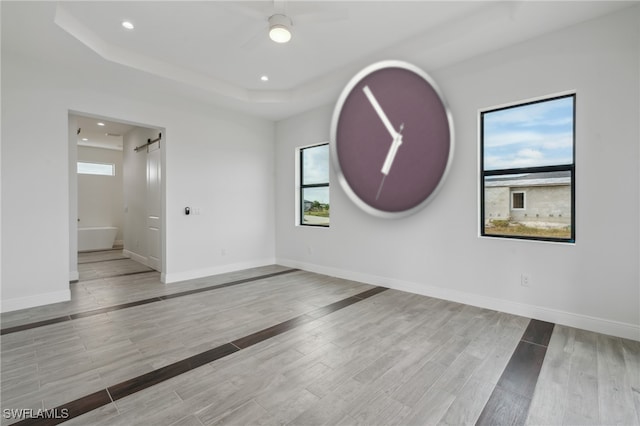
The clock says 6,53,34
